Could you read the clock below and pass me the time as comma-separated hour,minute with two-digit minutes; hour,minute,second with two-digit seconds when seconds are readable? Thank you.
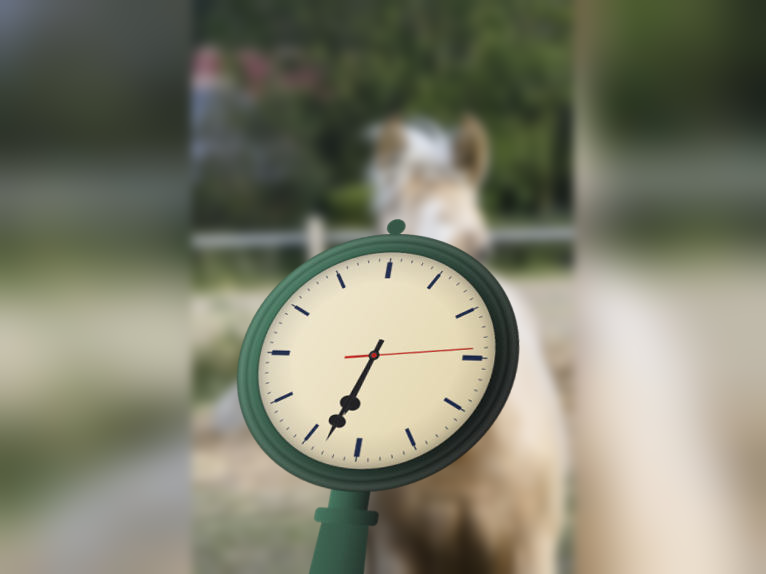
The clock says 6,33,14
